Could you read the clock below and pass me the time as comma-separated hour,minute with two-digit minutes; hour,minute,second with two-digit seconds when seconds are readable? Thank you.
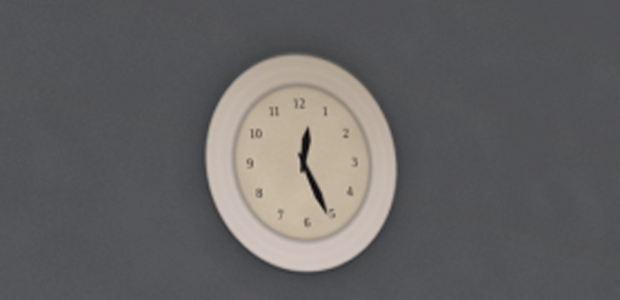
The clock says 12,26
